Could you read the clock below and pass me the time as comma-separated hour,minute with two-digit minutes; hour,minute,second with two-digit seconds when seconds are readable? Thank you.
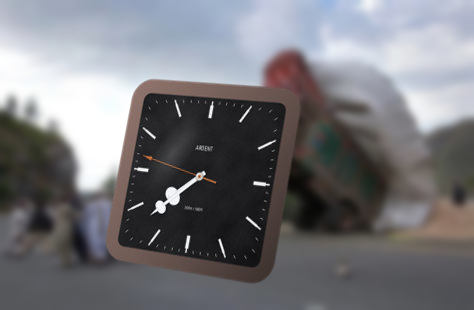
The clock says 7,37,47
